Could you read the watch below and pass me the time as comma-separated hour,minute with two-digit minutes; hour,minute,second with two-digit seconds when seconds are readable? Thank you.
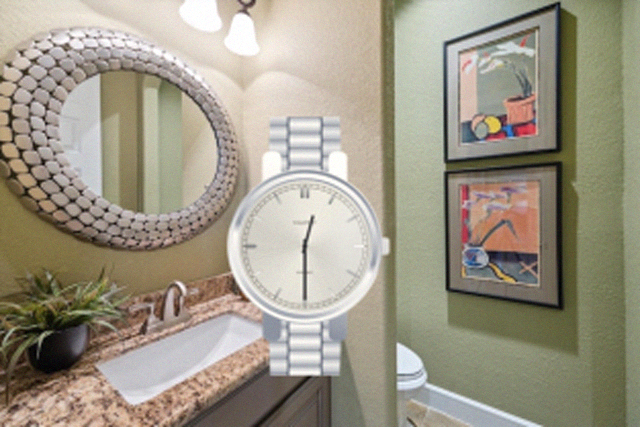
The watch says 12,30
